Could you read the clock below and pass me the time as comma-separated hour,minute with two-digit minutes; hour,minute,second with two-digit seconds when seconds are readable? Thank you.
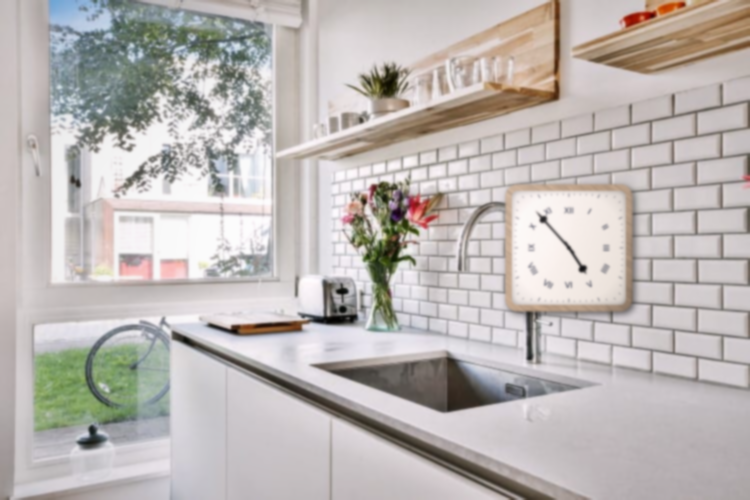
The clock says 4,53
